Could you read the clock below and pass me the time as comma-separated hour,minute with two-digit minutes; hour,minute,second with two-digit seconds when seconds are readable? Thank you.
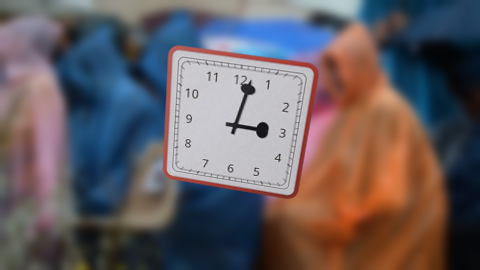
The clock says 3,02
